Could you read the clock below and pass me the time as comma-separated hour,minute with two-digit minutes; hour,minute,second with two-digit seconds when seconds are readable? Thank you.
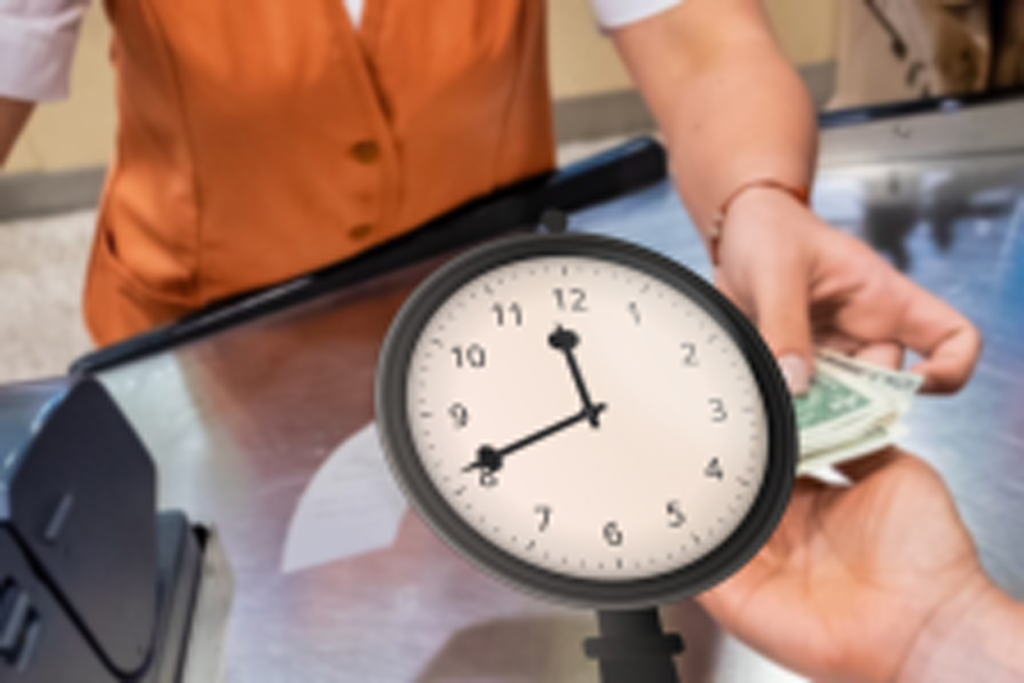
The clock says 11,41
